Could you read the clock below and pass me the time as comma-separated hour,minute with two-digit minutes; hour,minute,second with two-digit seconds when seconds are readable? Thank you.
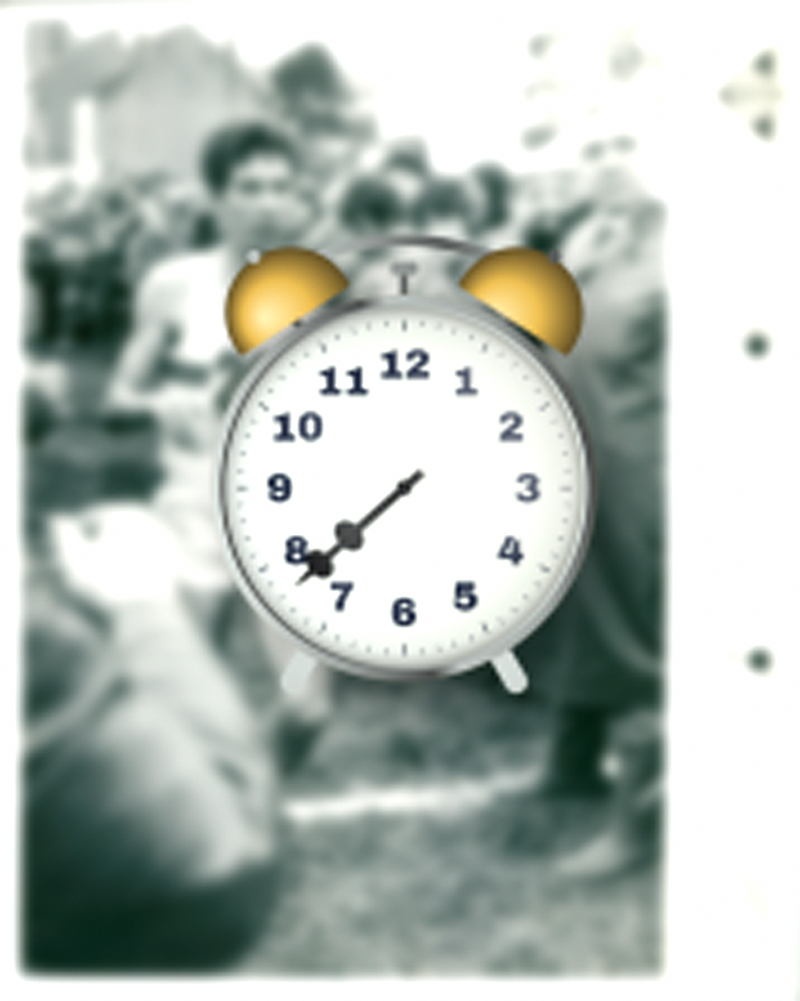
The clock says 7,38
